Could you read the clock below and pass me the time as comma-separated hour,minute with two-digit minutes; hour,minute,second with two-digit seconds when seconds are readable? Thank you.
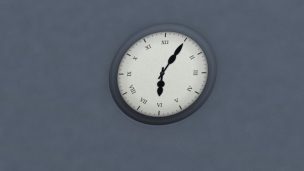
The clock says 6,05
